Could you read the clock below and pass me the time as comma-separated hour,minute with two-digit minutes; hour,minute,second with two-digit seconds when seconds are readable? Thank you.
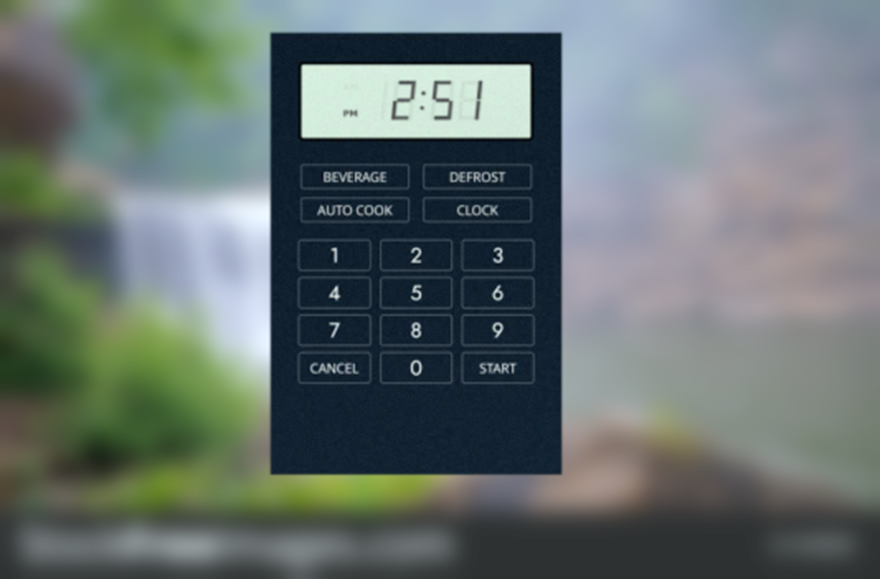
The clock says 2,51
